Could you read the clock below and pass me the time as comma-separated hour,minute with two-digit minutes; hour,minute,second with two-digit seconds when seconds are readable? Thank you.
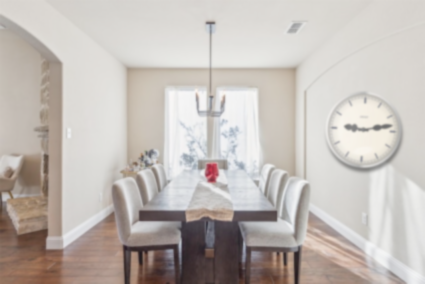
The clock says 9,13
